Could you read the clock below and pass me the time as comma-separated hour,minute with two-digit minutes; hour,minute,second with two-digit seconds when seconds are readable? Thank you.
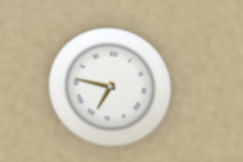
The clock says 6,46
